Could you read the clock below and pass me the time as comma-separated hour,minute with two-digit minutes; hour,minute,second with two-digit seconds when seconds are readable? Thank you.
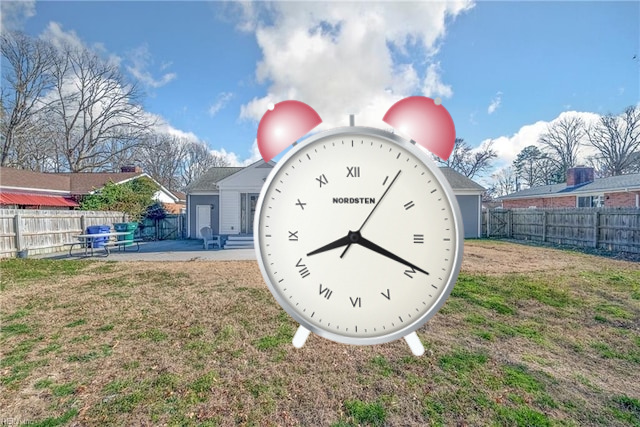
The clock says 8,19,06
